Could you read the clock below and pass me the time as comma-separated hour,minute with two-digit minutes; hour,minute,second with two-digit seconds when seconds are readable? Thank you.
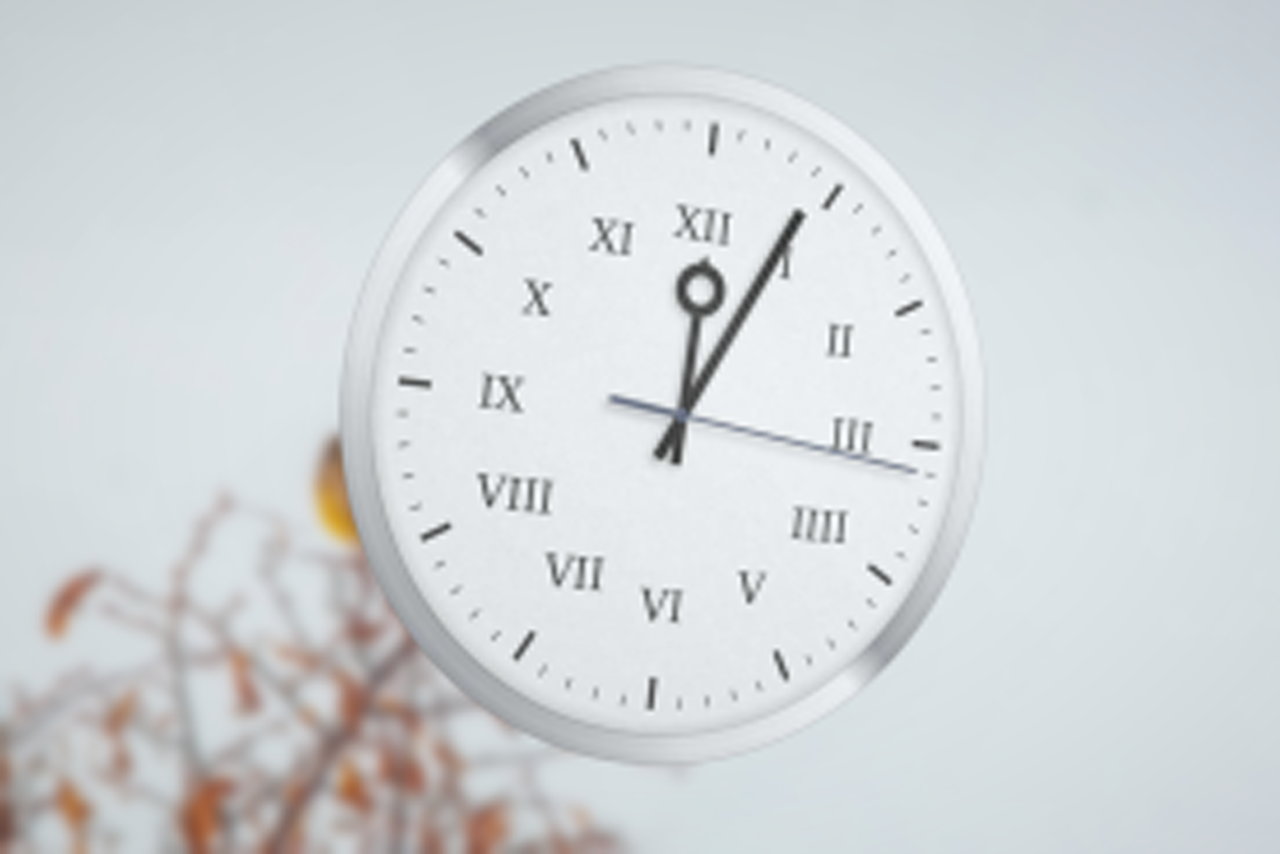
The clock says 12,04,16
